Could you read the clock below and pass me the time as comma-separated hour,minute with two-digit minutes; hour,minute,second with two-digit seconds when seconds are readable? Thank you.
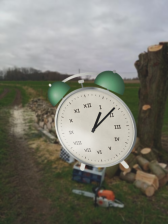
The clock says 1,09
